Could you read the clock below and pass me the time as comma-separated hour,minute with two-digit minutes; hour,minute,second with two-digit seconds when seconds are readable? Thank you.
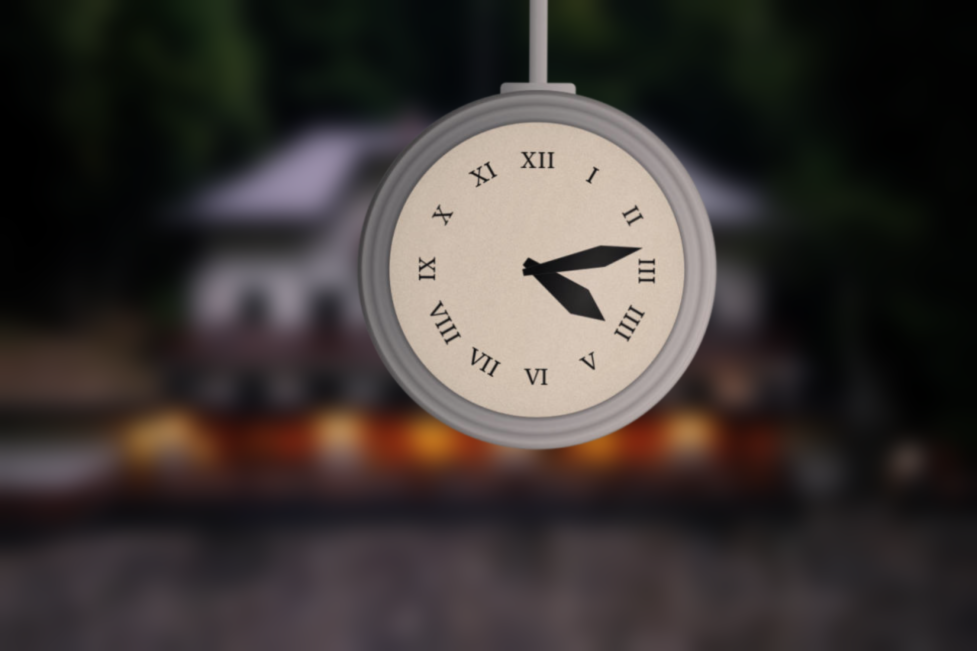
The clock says 4,13
